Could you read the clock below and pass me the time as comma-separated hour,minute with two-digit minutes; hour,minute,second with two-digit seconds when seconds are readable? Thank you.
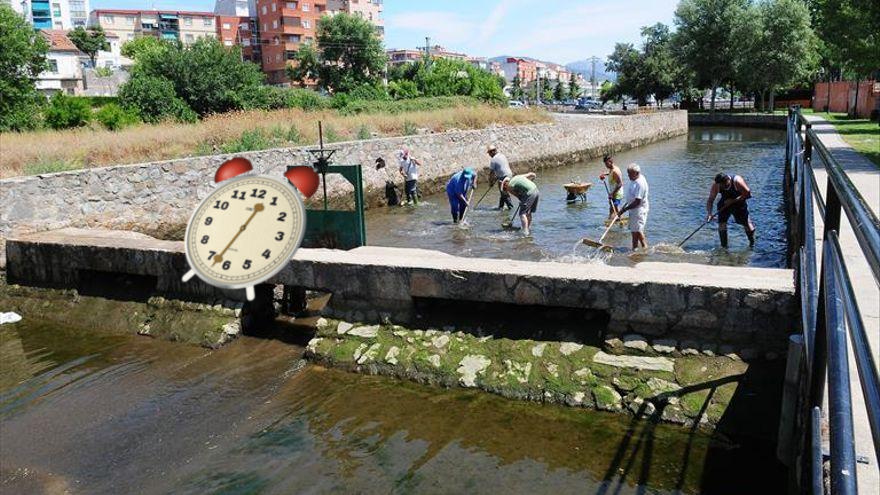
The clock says 12,33
